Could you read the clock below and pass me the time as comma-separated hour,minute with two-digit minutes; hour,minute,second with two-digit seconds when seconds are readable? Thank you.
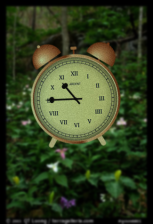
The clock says 10,45
